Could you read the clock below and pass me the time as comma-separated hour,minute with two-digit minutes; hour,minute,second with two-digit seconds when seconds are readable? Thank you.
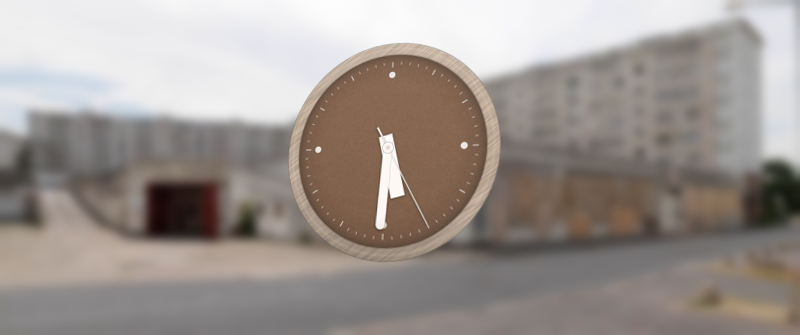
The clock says 5,30,25
